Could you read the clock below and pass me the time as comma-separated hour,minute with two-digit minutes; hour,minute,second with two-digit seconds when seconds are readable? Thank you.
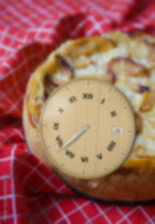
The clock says 7,38
